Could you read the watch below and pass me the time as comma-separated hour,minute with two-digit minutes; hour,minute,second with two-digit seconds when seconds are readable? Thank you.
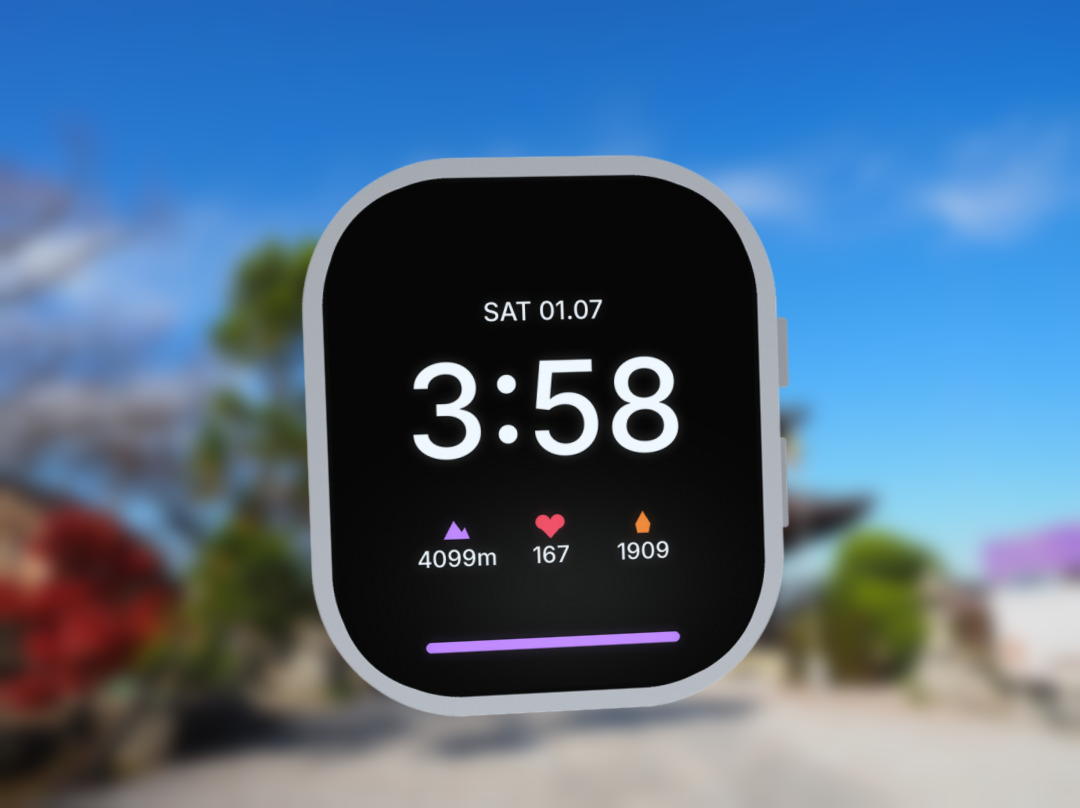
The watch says 3,58
